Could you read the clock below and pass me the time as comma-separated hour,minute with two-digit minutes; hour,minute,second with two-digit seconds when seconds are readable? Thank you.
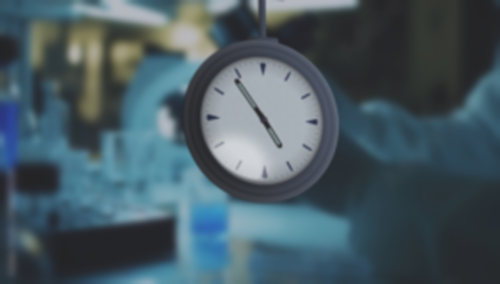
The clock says 4,54
